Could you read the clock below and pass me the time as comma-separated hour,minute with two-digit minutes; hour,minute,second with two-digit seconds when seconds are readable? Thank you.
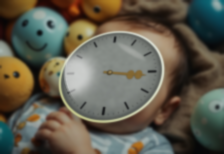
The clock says 3,16
